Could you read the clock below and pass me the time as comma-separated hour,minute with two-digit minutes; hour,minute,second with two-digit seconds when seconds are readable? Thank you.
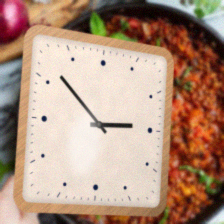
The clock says 2,52
